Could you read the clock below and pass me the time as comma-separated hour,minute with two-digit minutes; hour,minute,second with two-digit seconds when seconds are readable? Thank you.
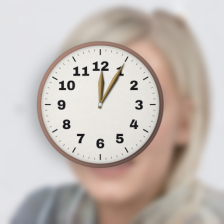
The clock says 12,05
